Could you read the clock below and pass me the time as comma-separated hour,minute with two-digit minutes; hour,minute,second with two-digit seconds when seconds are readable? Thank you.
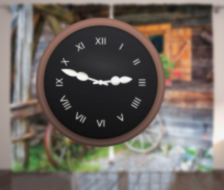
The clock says 2,48
